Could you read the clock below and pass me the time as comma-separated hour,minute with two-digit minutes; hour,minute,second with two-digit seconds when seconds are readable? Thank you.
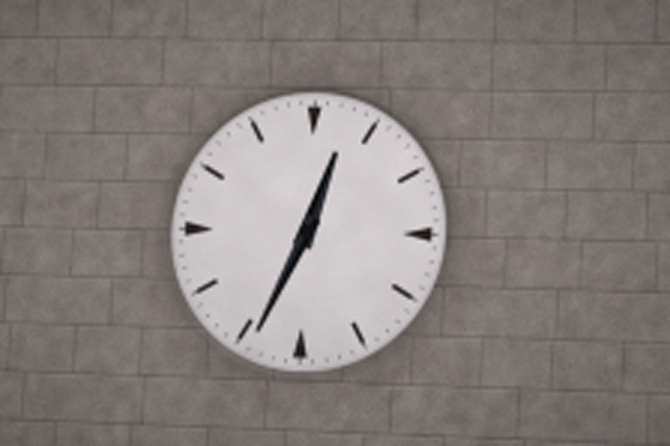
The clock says 12,34
